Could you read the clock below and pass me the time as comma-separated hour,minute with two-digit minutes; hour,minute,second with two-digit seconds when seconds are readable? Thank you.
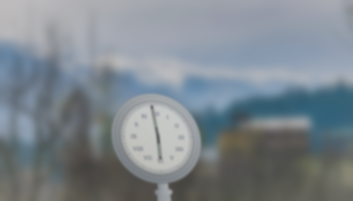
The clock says 5,59
